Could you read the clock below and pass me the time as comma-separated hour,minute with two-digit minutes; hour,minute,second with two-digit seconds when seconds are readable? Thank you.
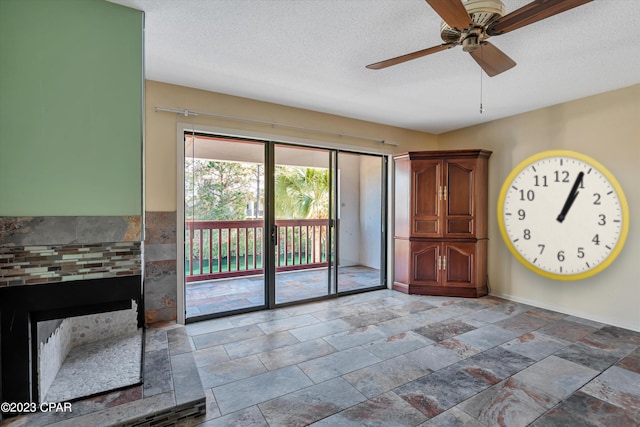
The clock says 1,04
